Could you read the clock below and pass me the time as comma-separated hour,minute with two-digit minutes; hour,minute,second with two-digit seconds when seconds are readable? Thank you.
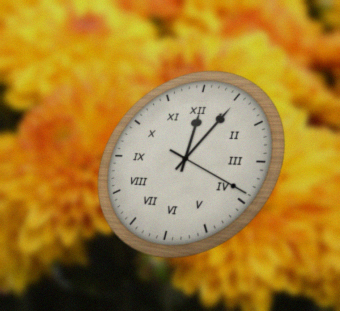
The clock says 12,05,19
